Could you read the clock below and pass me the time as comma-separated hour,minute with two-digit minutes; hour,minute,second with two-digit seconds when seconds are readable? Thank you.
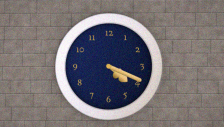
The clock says 4,19
